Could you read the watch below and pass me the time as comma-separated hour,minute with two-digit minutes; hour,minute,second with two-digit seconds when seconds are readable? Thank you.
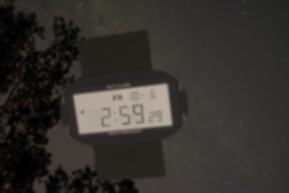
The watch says 2,59
